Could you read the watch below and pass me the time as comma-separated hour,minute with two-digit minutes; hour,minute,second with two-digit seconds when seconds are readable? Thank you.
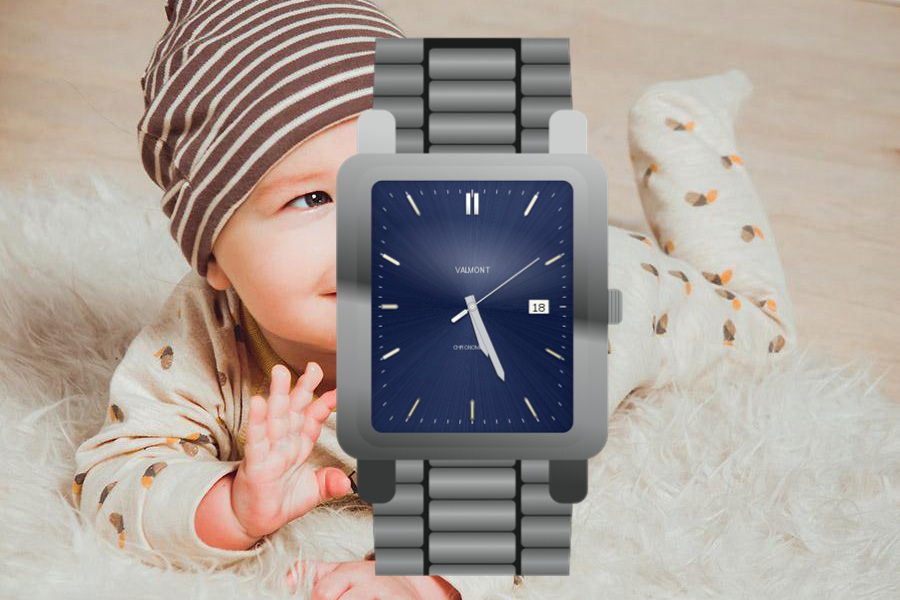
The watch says 5,26,09
